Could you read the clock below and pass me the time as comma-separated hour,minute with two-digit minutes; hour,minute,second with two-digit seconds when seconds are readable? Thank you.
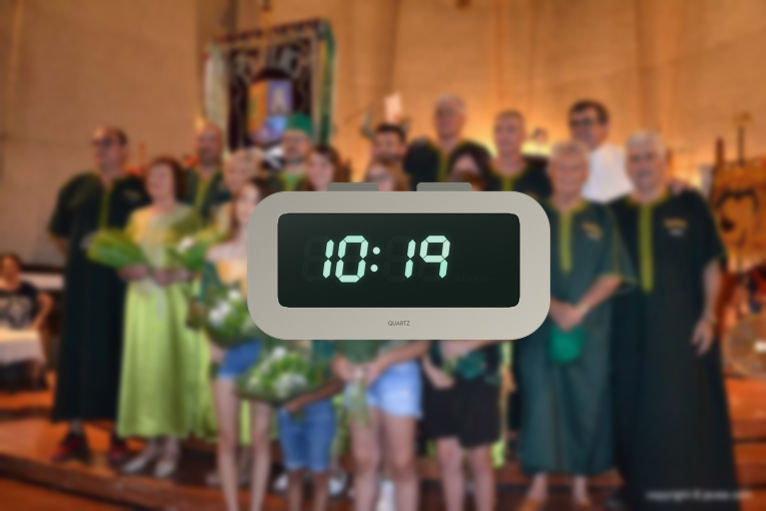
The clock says 10,19
